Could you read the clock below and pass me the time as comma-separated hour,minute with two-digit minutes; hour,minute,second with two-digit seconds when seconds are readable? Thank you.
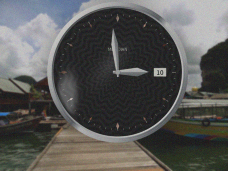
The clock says 2,59
